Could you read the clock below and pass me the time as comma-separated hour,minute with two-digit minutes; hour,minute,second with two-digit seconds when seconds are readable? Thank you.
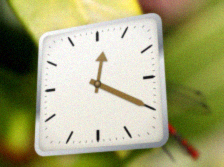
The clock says 12,20
